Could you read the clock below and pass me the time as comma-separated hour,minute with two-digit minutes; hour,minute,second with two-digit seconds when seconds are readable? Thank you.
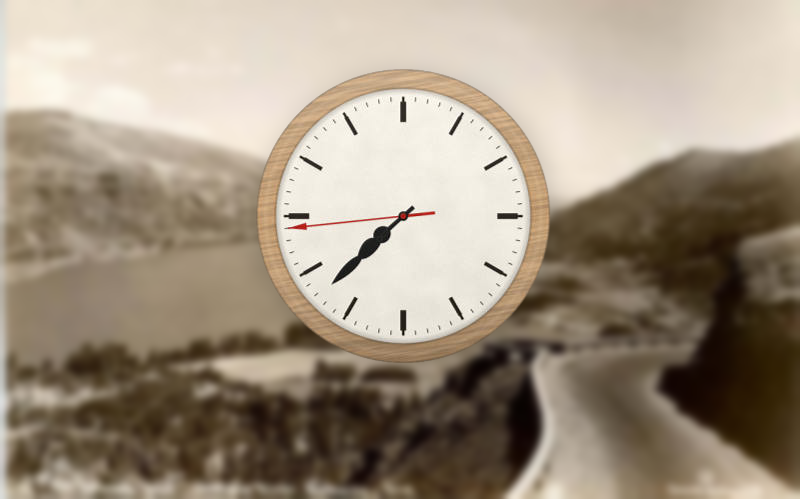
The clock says 7,37,44
